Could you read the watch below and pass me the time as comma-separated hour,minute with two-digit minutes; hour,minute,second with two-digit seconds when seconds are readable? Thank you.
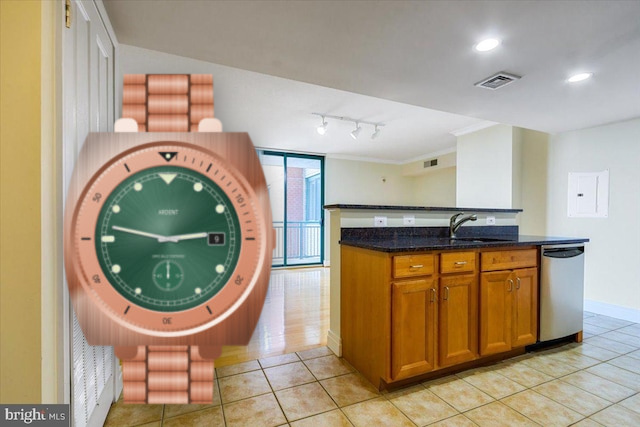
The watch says 2,47
